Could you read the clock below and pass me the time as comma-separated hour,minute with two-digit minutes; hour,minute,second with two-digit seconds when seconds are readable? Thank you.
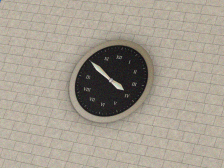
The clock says 3,50
